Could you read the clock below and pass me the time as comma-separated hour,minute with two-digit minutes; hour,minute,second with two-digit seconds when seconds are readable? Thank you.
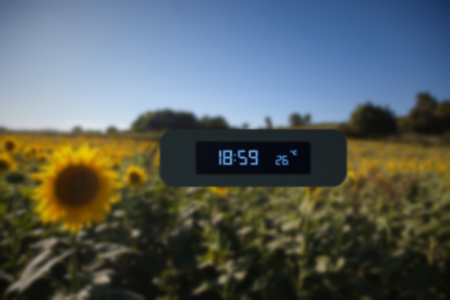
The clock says 18,59
